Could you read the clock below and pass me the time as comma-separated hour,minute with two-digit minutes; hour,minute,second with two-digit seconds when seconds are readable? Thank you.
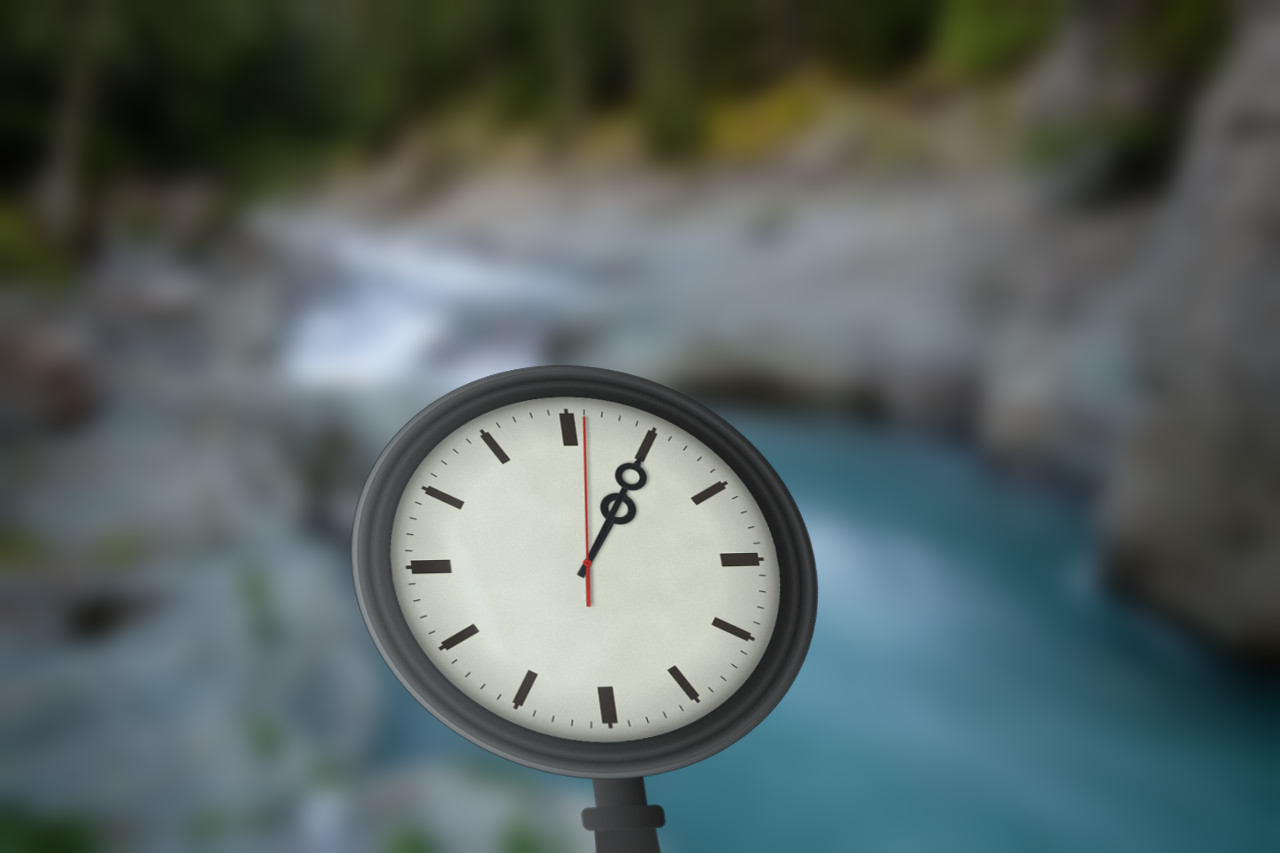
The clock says 1,05,01
